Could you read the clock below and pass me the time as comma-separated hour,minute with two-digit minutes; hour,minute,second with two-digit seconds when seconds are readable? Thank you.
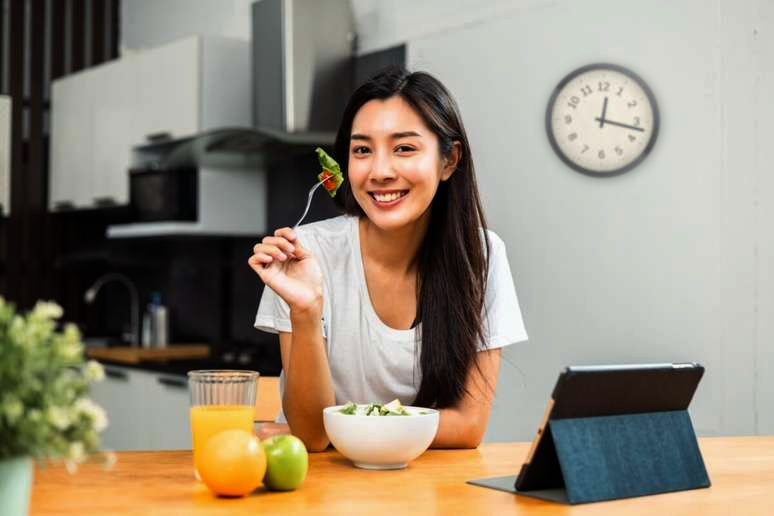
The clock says 12,17
